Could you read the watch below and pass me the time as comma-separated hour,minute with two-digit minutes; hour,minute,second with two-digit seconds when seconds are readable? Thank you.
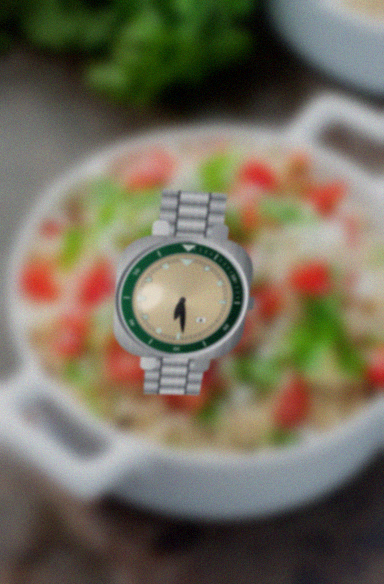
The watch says 6,29
